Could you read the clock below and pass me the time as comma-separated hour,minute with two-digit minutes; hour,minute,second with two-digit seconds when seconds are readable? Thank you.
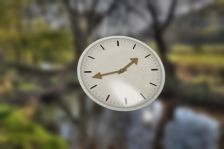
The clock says 1,43
